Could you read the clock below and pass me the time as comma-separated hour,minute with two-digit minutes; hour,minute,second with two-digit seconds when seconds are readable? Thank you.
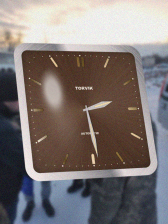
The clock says 2,29
